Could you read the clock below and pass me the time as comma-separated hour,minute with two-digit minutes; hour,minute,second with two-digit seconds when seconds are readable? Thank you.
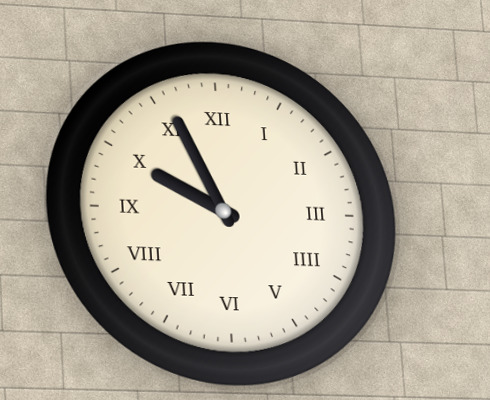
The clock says 9,56
